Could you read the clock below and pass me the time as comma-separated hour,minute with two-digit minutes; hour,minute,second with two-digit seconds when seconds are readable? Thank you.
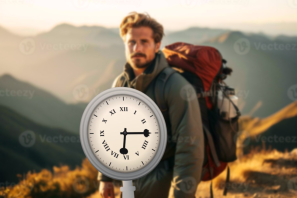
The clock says 6,15
